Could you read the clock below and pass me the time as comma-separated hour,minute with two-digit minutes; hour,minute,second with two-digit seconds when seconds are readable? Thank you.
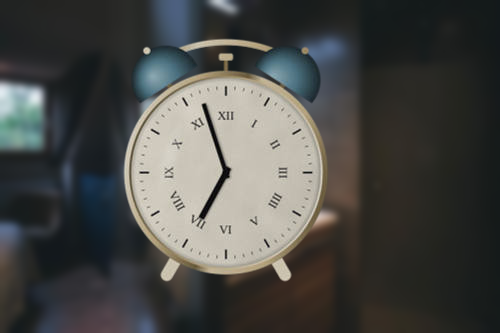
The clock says 6,57
